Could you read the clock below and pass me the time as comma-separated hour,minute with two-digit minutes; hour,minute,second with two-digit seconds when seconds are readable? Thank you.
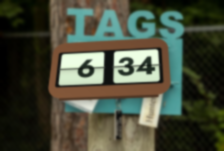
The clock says 6,34
